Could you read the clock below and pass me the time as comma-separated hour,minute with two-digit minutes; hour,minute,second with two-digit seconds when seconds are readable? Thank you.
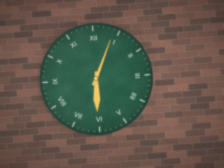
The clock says 6,04
